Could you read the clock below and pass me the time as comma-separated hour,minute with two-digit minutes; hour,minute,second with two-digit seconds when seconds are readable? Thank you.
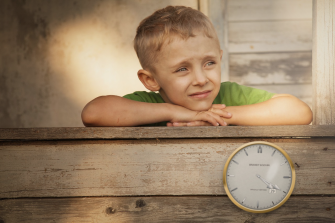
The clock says 4,20
